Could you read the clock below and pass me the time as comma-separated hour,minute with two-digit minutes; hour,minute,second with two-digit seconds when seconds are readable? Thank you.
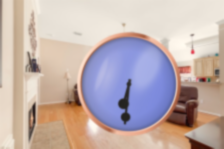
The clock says 6,31
